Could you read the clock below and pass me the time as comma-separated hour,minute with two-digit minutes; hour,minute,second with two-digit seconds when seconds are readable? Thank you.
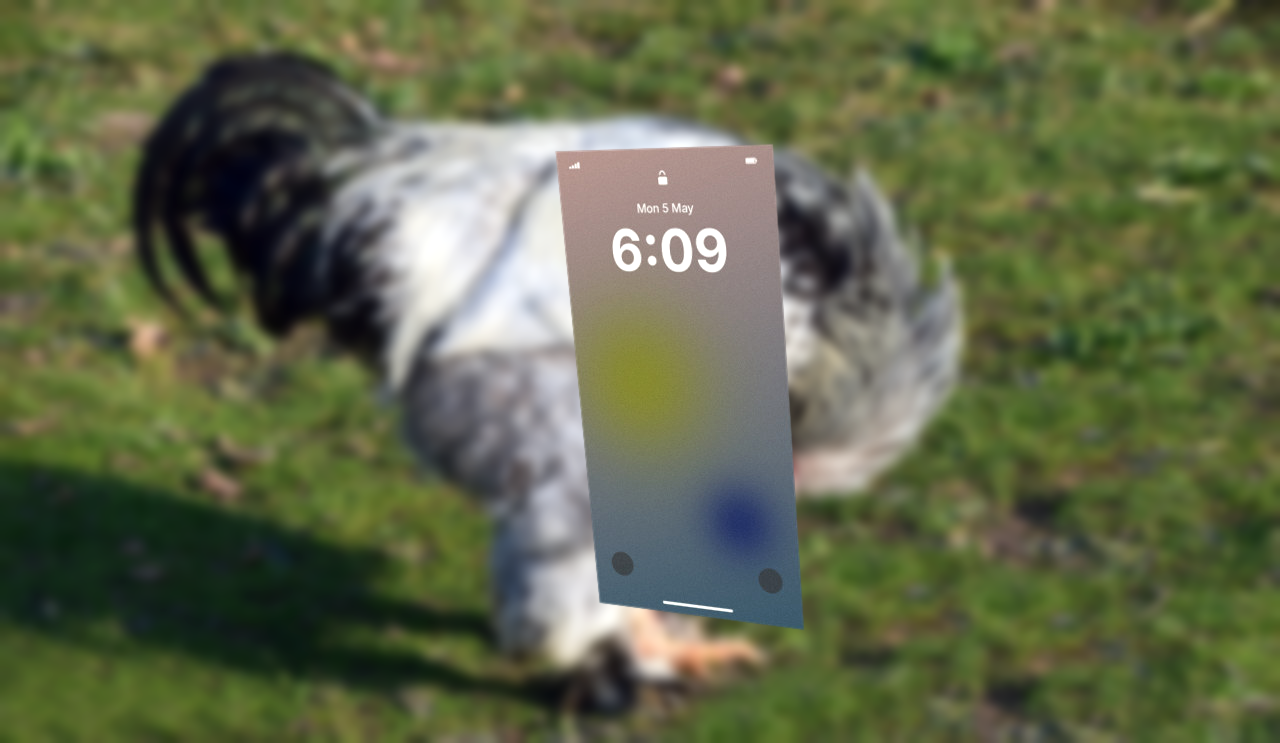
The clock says 6,09
